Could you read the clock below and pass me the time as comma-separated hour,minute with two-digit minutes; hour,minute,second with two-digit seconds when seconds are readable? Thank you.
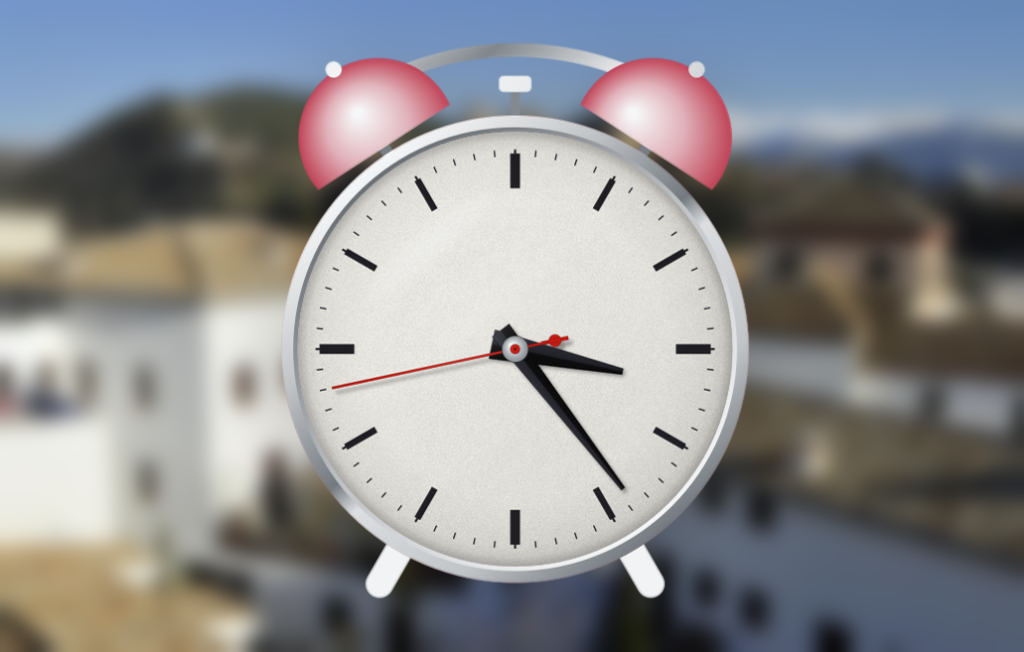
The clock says 3,23,43
